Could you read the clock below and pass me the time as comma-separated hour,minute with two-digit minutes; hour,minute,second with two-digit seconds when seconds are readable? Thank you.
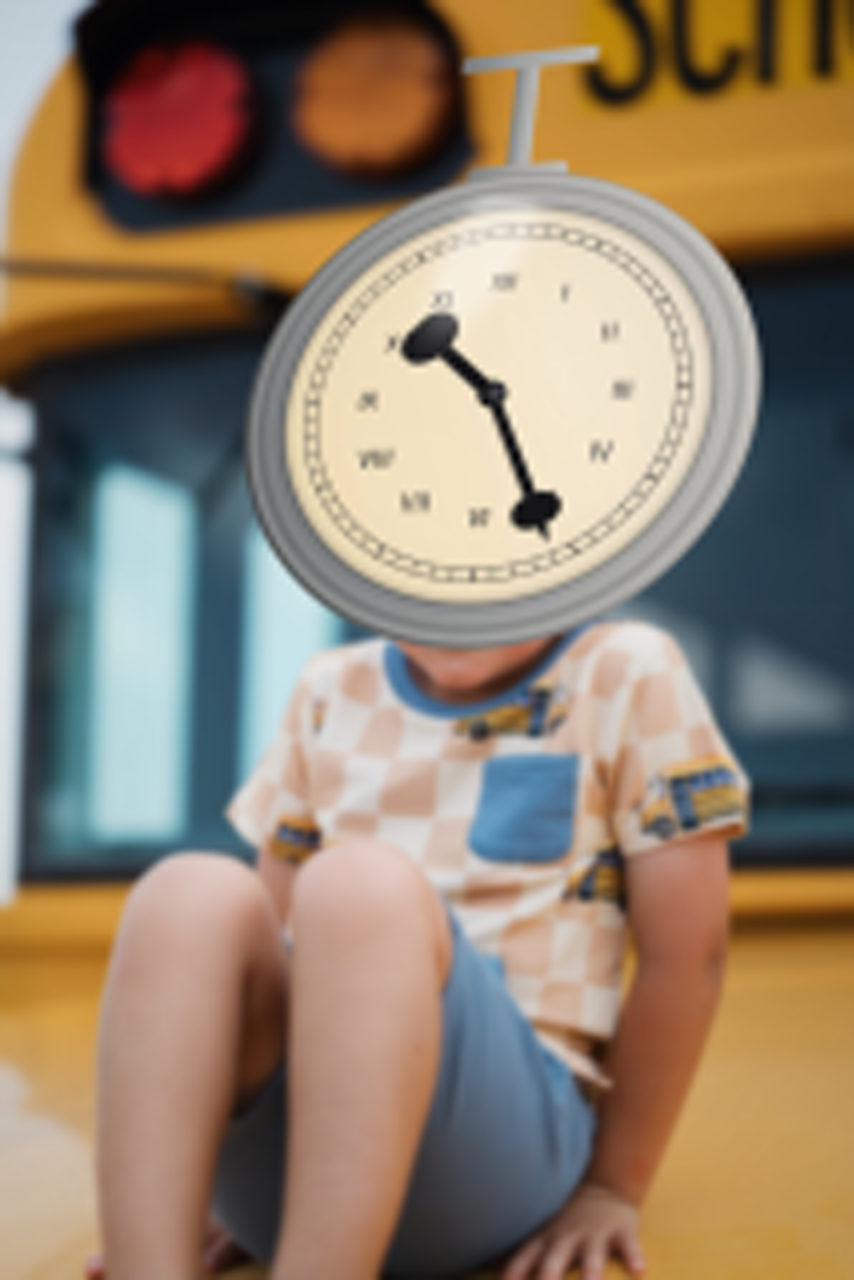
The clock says 10,26
